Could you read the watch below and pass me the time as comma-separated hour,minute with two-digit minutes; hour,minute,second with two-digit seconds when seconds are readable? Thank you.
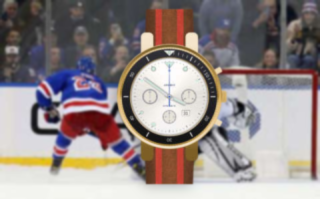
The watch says 3,51
